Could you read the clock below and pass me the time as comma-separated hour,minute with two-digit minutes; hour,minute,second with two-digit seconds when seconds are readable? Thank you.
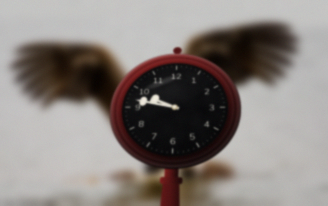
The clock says 9,47
